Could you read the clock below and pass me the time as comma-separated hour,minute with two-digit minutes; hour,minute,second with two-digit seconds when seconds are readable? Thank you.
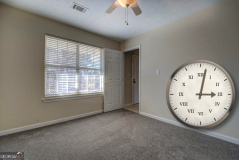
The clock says 3,02
